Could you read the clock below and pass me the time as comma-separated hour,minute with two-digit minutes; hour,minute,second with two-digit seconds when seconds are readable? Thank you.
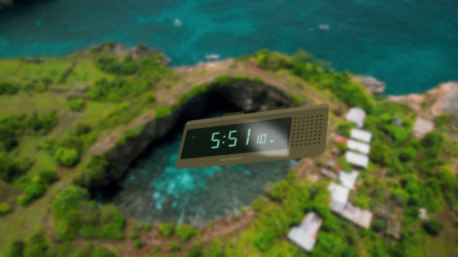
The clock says 5,51,10
